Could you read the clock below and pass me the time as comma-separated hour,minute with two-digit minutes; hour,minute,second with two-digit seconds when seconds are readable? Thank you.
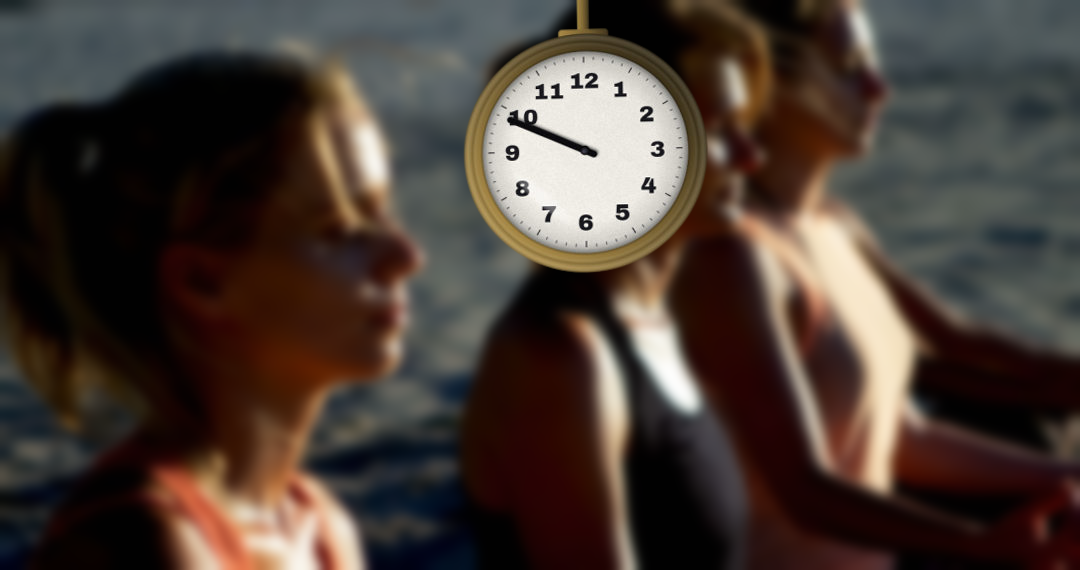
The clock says 9,49
